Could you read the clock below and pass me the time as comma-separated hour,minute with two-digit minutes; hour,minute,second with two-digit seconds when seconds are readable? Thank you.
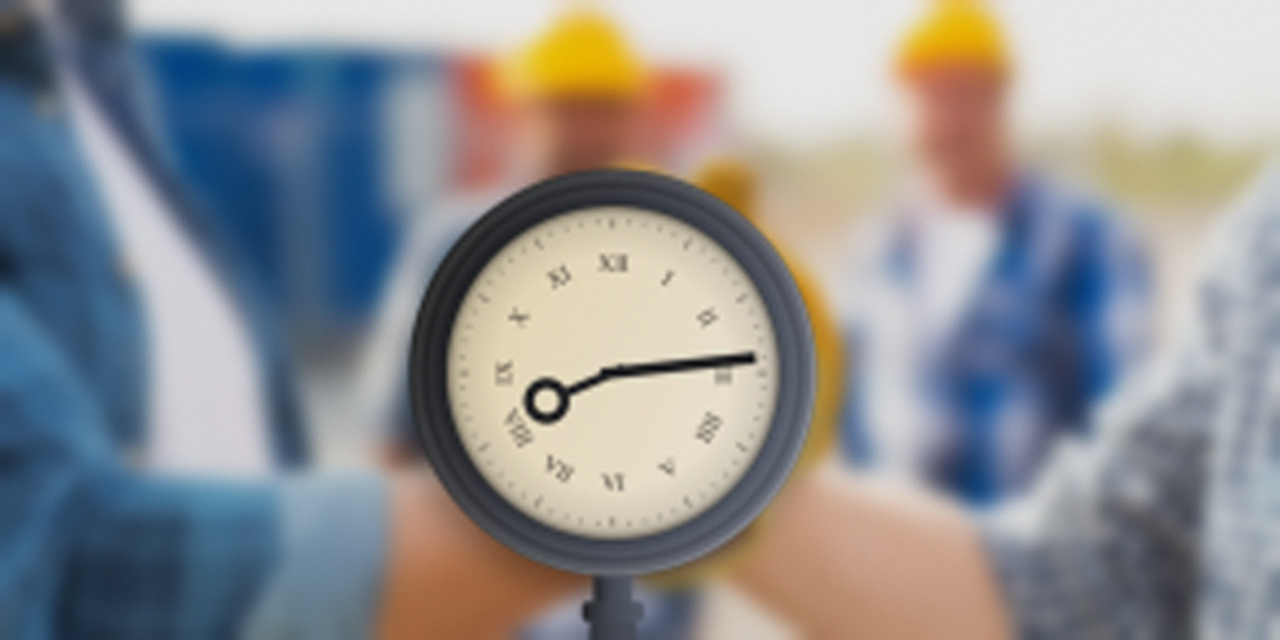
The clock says 8,14
